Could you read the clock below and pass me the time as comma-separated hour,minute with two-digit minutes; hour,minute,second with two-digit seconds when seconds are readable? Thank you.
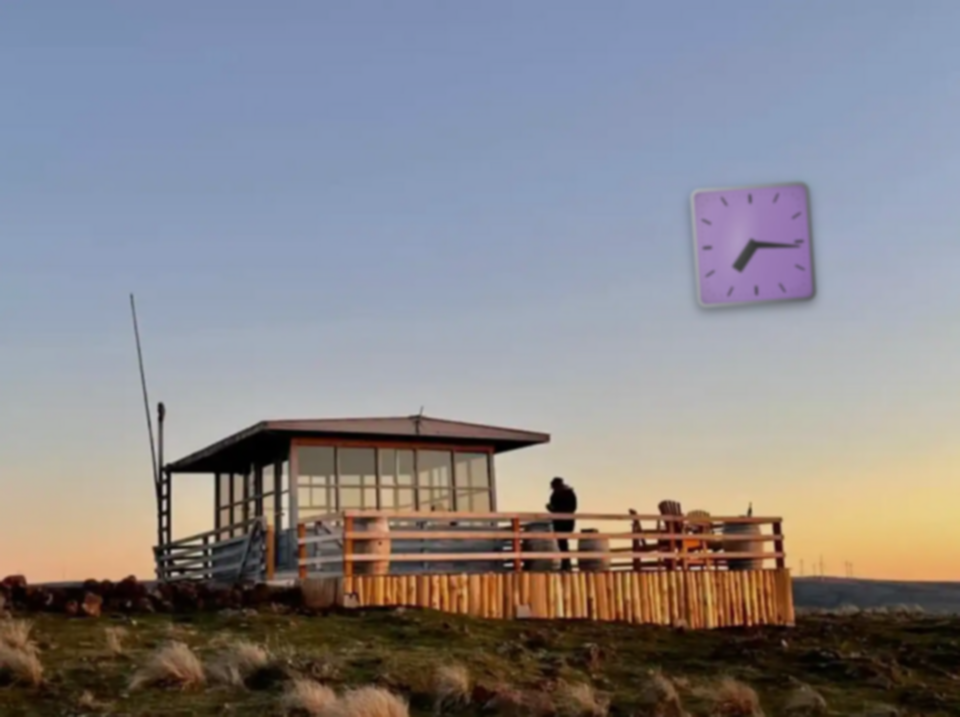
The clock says 7,16
